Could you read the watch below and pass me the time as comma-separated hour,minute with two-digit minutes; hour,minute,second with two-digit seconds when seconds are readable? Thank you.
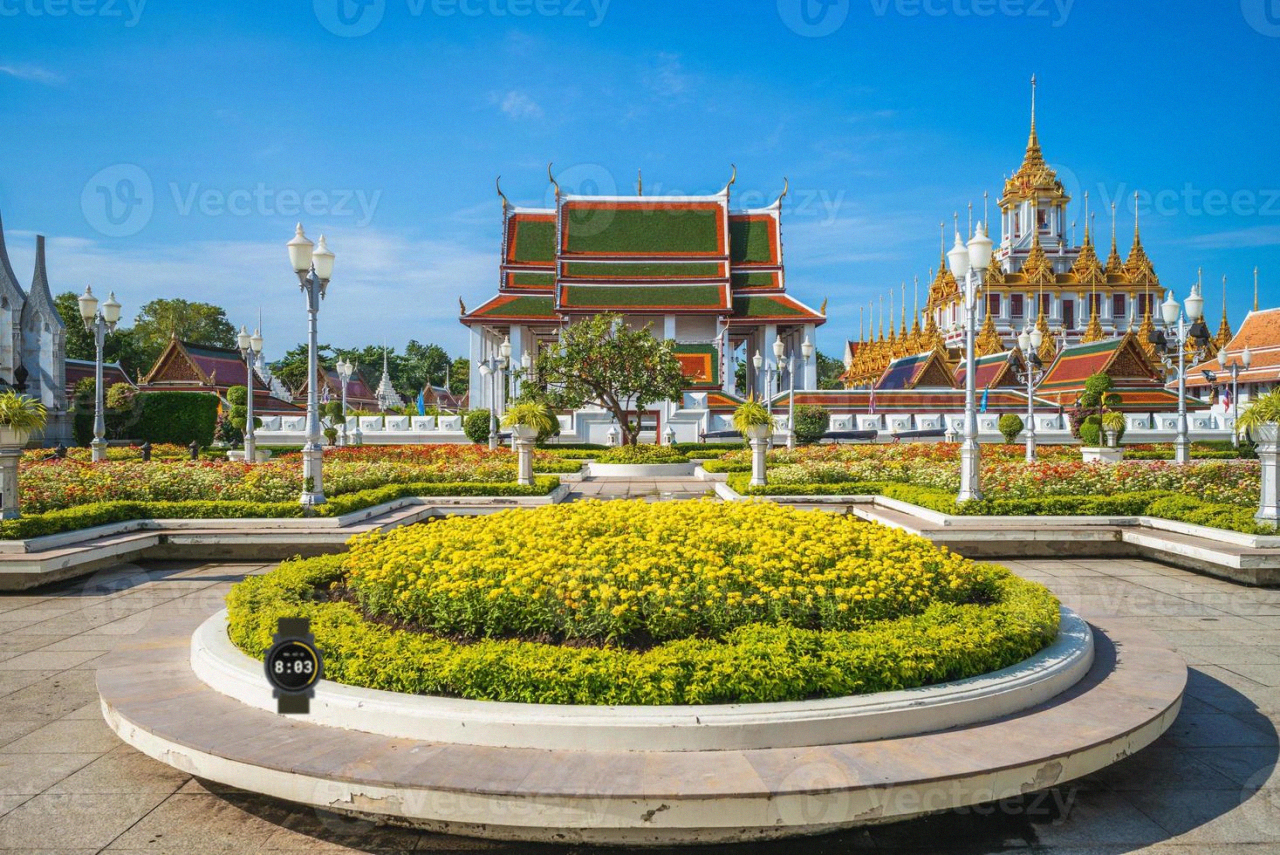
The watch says 8,03
